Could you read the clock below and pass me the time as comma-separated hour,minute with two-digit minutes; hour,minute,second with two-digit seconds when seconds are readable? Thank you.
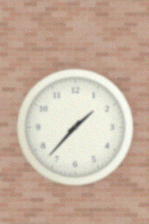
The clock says 1,37
